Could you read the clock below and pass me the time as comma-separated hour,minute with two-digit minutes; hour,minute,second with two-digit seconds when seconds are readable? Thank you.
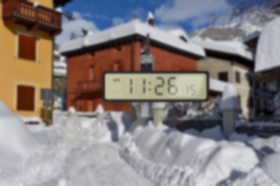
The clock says 11,26
